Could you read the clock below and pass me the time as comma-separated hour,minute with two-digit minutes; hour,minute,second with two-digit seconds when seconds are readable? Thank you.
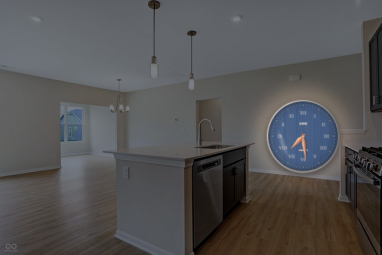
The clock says 7,29
